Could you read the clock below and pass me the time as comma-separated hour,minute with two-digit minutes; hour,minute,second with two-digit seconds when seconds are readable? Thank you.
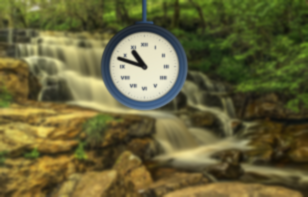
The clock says 10,48
